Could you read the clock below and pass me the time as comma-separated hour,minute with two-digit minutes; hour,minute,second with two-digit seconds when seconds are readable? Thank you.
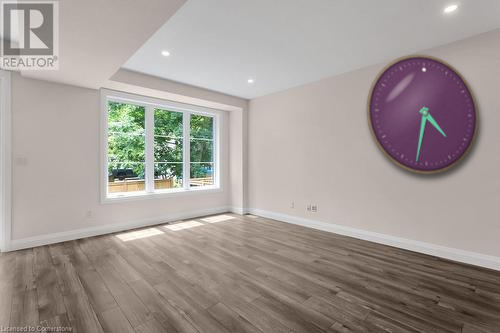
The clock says 4,32
